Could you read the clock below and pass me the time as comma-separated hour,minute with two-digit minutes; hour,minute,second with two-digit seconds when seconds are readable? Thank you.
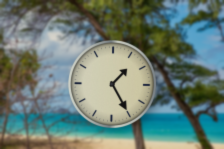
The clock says 1,25
